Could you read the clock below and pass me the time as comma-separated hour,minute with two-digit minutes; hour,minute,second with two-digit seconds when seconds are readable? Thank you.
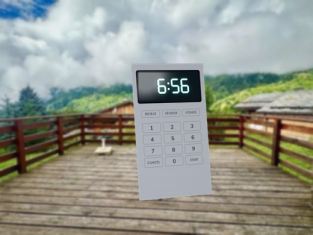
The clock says 6,56
